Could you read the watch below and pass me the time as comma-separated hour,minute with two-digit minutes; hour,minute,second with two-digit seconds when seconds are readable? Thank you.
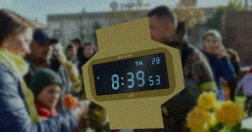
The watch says 8,39,53
